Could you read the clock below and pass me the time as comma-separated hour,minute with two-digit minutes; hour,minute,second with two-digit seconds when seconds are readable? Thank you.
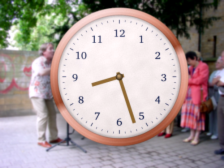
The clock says 8,27
